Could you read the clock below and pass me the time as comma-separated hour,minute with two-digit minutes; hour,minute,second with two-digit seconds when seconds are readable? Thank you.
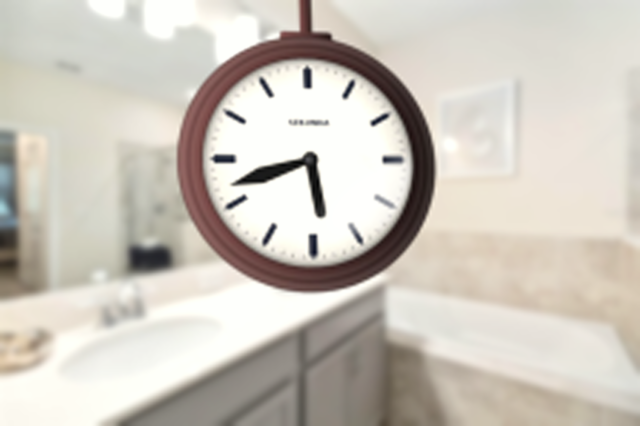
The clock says 5,42
